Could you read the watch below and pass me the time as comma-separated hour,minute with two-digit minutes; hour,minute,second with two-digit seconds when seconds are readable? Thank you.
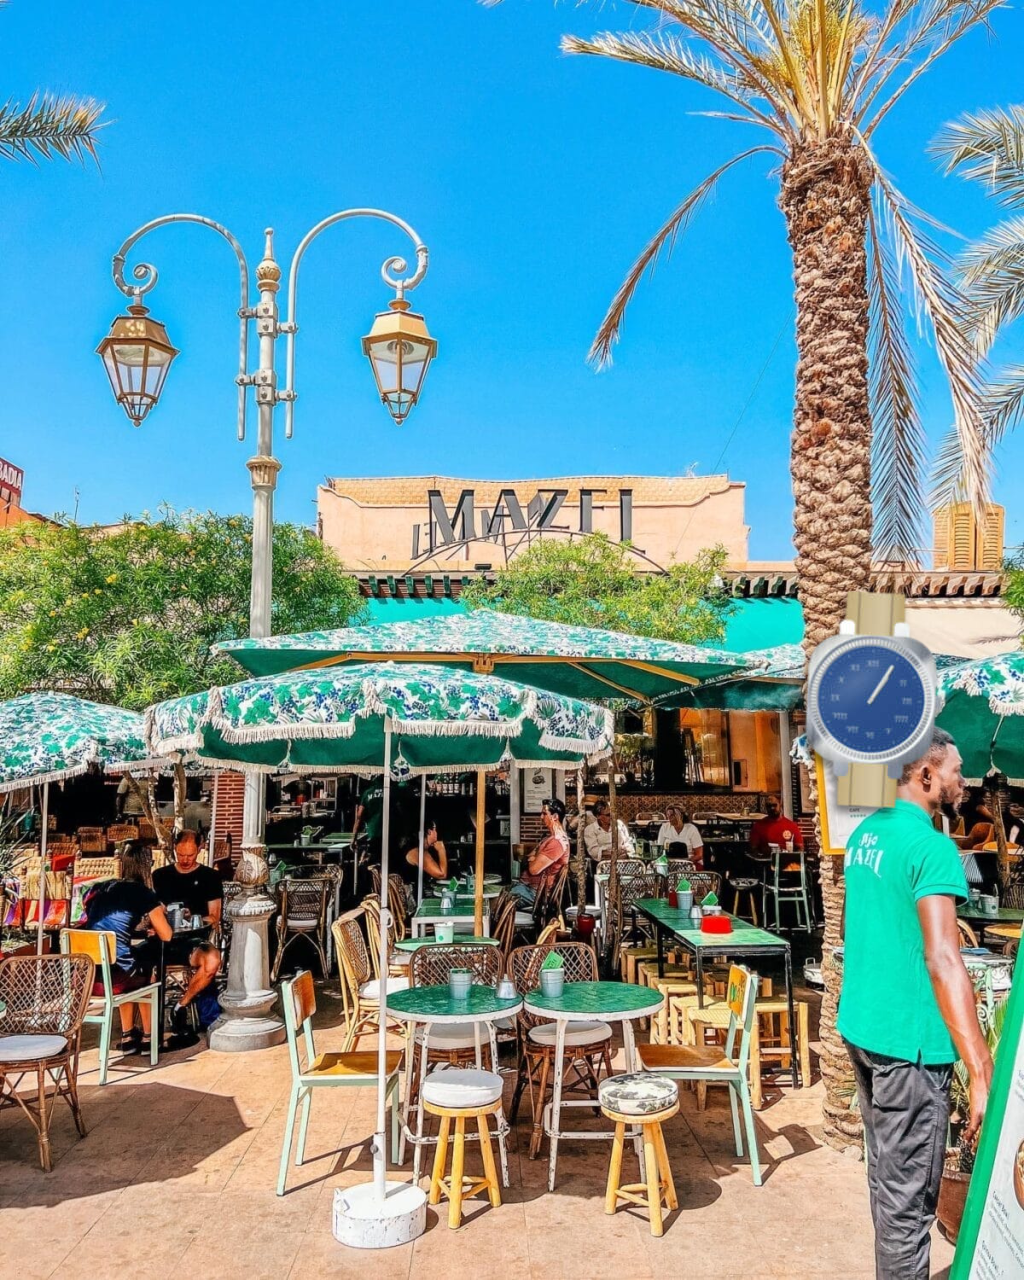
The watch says 1,05
